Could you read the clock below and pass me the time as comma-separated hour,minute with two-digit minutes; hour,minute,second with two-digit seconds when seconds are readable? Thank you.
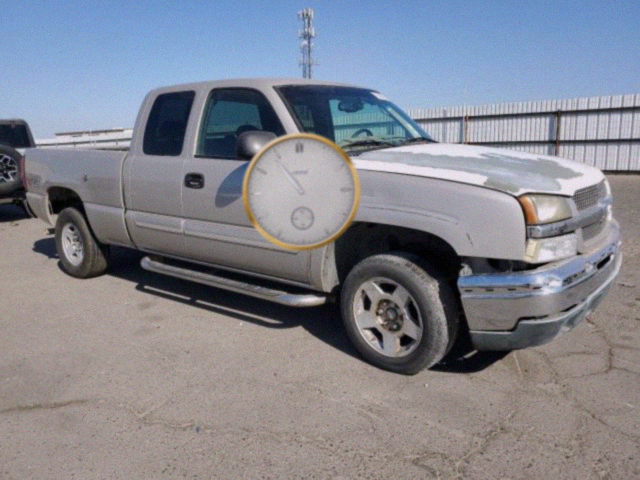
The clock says 10,54
